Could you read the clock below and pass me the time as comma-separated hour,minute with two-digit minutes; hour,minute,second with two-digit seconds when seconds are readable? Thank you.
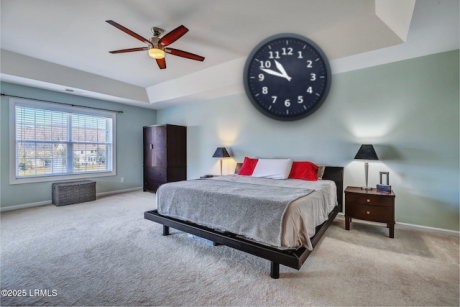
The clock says 10,48
